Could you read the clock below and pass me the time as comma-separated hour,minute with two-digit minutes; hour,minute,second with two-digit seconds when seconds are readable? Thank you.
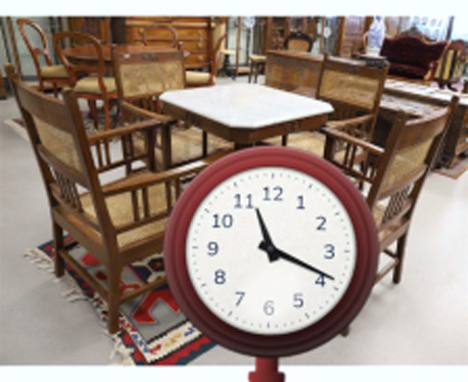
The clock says 11,19
